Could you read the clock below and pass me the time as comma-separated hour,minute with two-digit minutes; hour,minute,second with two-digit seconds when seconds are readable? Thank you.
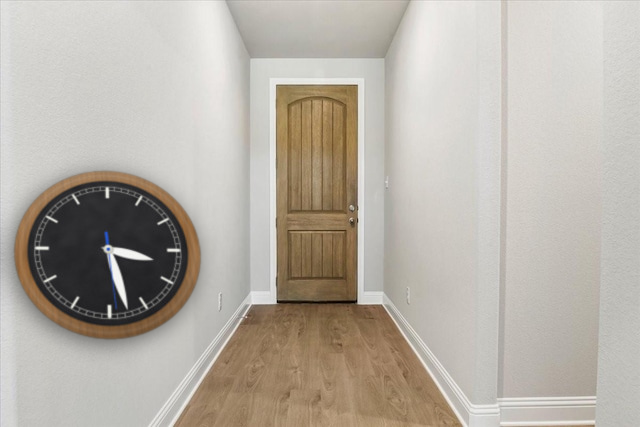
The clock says 3,27,29
